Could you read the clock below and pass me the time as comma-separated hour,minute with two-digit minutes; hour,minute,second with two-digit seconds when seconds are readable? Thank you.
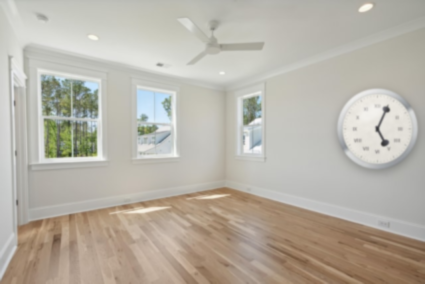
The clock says 5,04
